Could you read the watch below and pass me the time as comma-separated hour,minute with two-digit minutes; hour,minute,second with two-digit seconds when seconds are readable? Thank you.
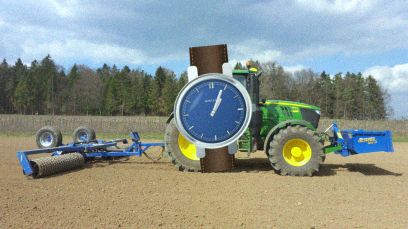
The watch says 1,04
